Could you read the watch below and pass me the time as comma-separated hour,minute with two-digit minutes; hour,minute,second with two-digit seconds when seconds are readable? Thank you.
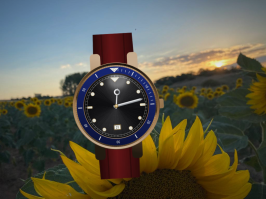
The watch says 12,13
